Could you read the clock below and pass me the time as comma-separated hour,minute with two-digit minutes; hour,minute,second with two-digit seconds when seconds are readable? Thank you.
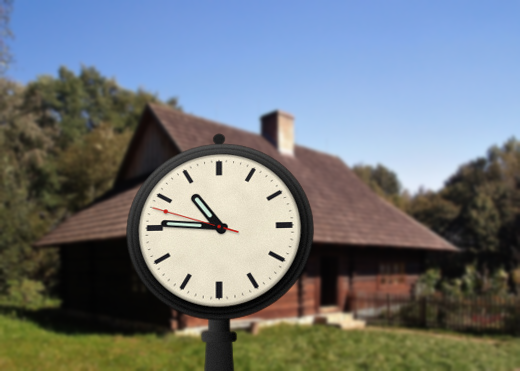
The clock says 10,45,48
